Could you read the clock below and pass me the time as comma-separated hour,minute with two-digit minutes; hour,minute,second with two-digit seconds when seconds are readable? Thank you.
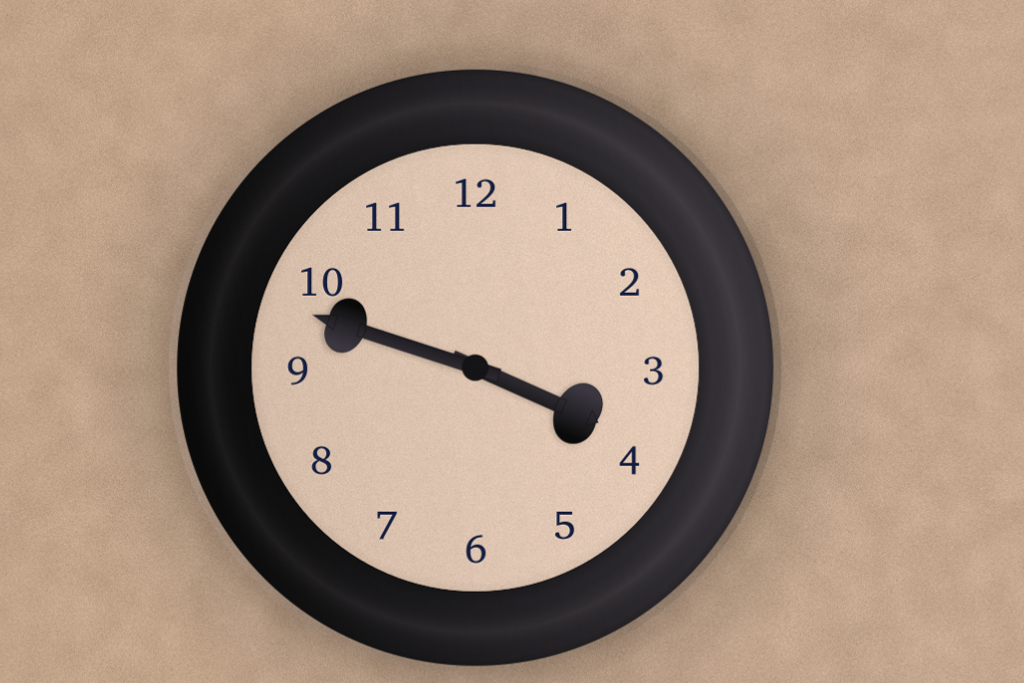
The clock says 3,48
